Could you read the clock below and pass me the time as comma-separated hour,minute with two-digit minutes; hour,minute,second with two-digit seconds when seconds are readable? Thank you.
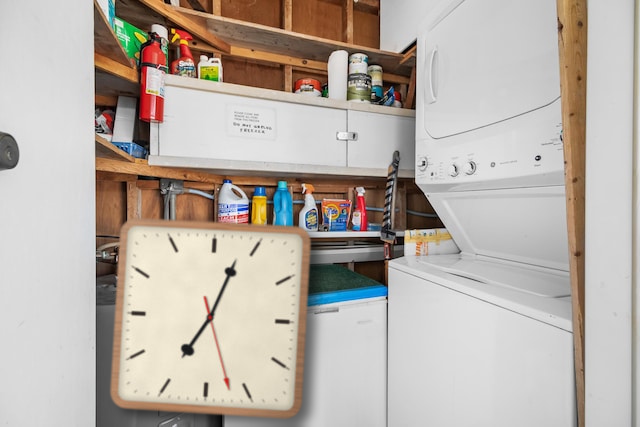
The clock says 7,03,27
